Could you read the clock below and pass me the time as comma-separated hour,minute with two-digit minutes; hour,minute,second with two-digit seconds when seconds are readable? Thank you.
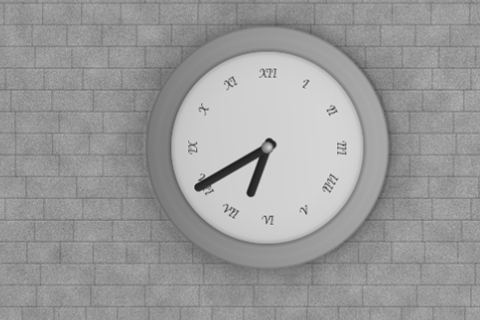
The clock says 6,40
